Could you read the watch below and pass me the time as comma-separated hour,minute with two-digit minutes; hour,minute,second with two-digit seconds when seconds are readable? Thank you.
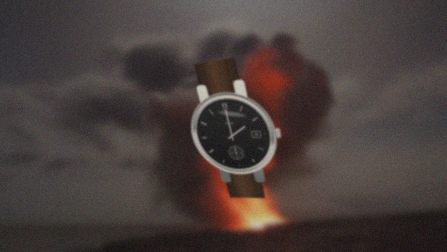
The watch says 2,00
